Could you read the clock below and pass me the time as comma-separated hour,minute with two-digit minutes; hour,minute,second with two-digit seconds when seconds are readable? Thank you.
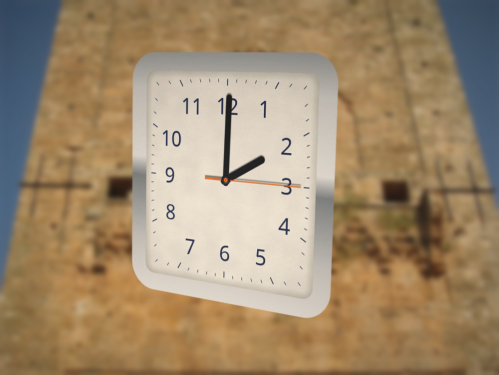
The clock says 2,00,15
